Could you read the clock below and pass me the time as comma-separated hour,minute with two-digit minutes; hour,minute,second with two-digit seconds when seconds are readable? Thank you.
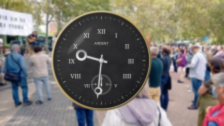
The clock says 9,31
